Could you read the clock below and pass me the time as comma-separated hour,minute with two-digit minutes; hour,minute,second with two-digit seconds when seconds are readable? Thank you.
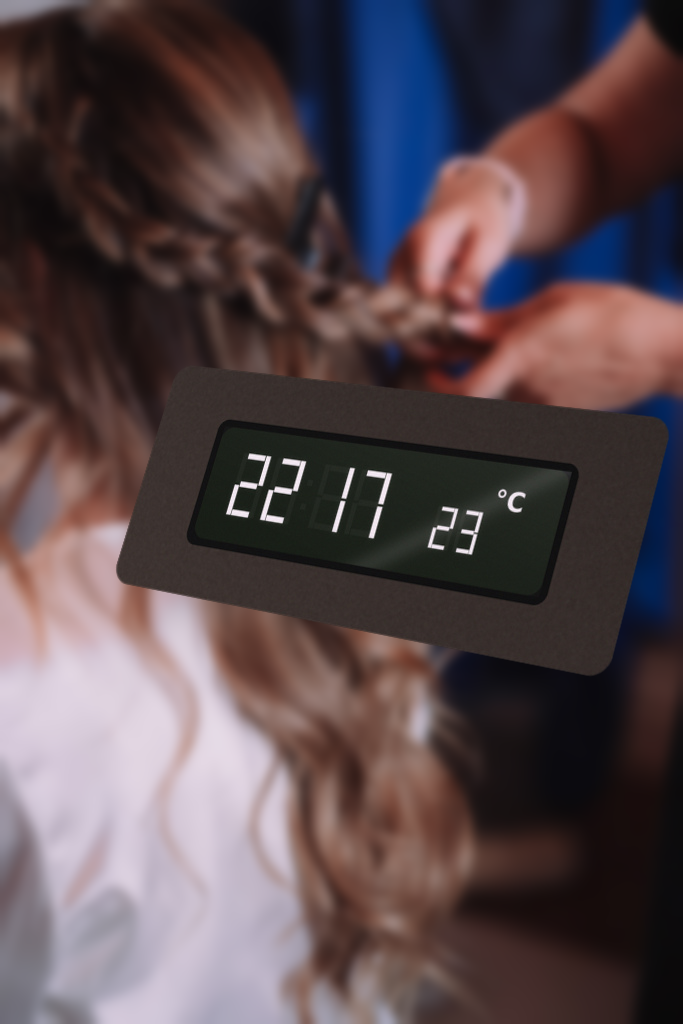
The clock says 22,17
